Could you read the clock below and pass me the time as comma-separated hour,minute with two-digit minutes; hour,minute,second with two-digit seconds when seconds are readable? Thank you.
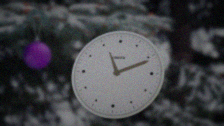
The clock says 11,11
